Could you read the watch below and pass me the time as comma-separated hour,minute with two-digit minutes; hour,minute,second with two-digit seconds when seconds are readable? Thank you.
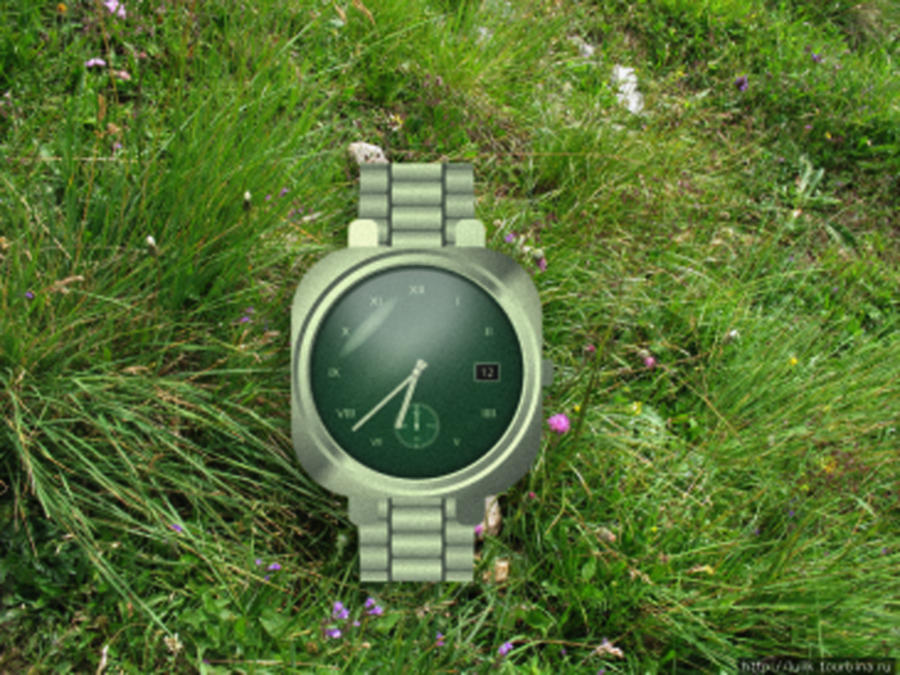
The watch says 6,38
